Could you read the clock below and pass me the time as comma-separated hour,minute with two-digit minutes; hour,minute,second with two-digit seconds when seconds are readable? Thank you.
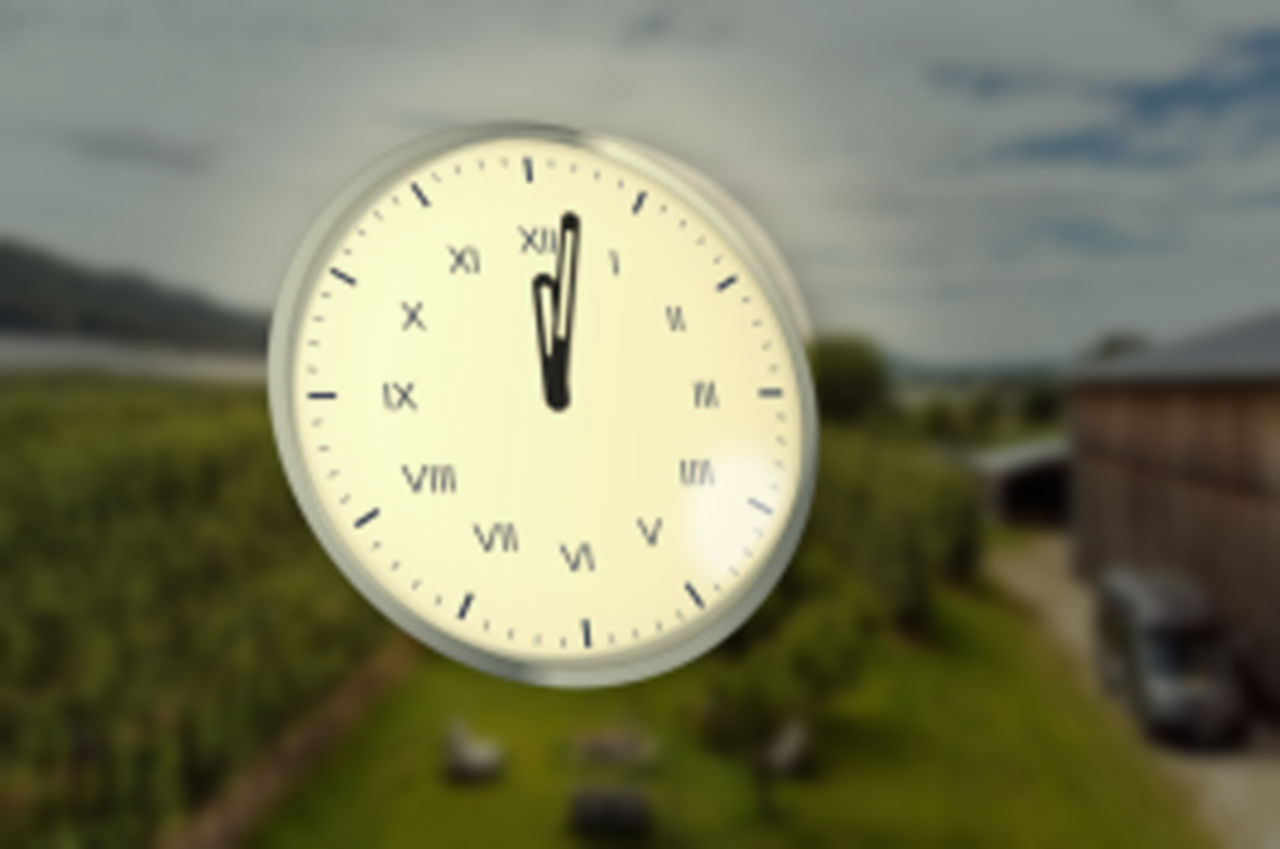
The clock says 12,02
